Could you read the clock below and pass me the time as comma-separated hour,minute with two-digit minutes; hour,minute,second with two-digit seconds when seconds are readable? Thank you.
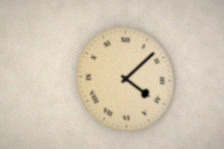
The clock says 4,08
